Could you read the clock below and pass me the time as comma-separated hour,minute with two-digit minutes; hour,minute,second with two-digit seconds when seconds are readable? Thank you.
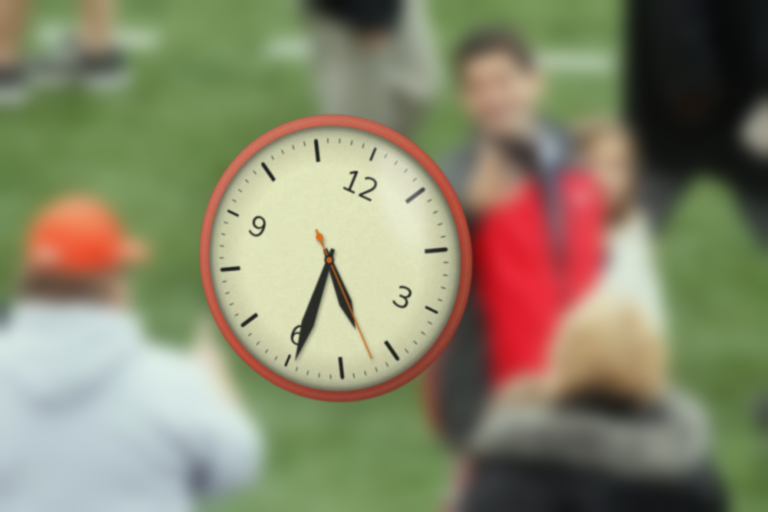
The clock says 4,29,22
